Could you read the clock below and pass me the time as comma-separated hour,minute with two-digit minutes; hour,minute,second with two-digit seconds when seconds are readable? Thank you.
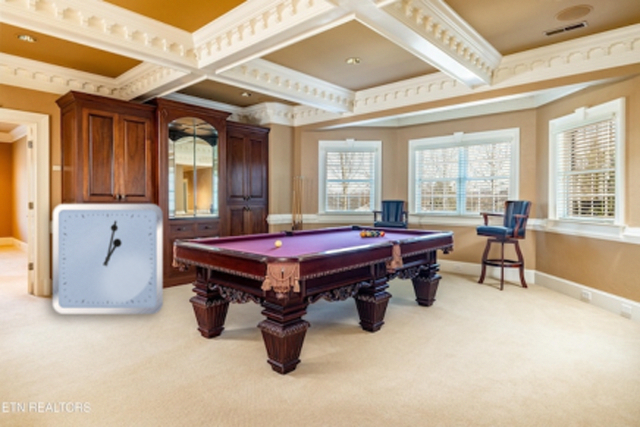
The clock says 1,02
